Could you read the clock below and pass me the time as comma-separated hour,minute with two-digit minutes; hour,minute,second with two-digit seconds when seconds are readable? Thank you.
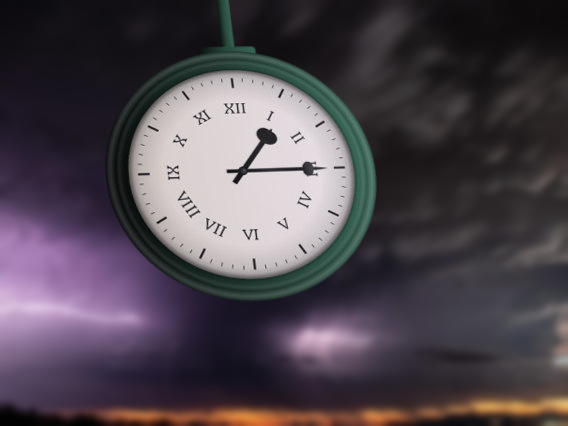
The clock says 1,15
